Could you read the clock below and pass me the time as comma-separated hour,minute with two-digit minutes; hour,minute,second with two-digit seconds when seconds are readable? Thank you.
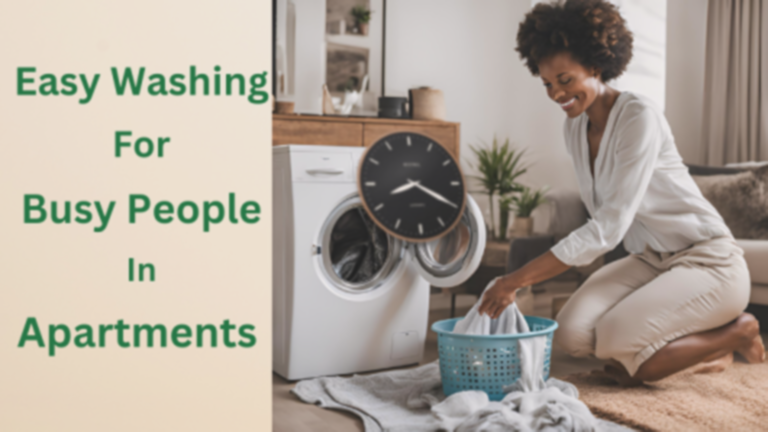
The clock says 8,20
